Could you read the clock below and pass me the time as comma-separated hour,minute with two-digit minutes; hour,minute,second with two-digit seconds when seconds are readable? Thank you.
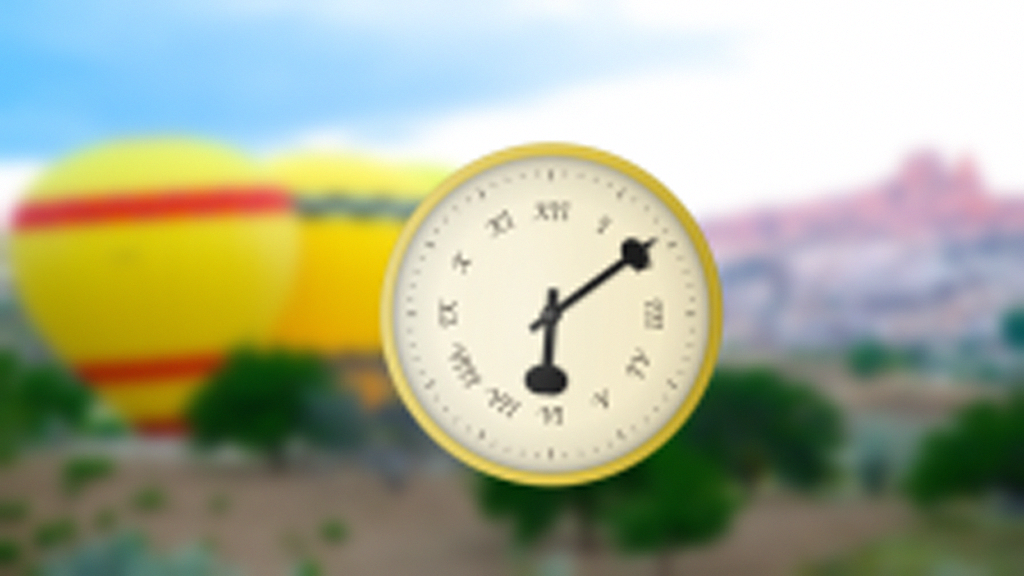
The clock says 6,09
